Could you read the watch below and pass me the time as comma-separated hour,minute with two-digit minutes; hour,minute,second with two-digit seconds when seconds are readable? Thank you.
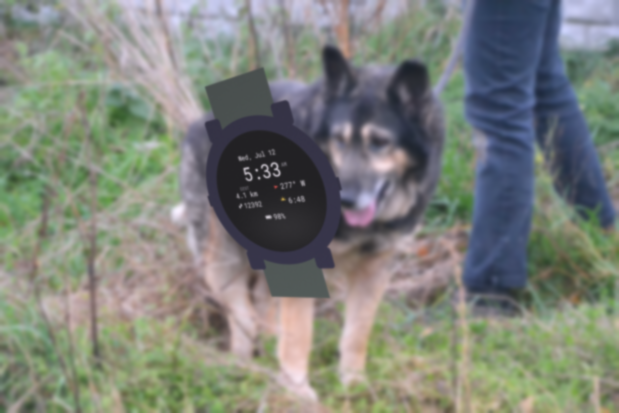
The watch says 5,33
